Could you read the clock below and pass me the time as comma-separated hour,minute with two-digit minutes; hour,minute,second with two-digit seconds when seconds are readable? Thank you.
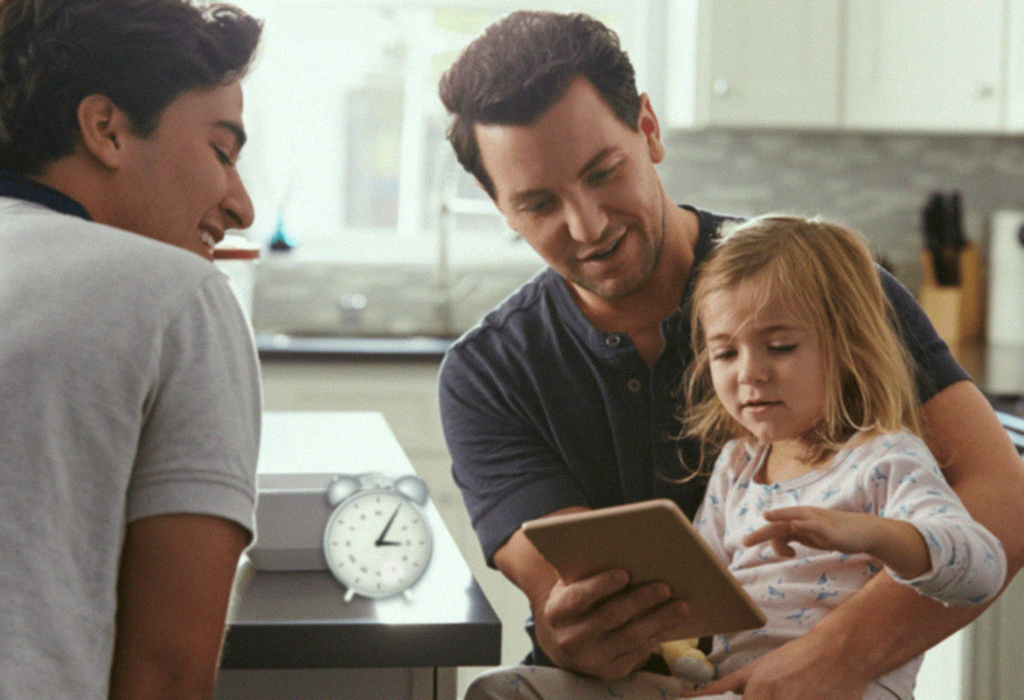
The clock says 3,05
